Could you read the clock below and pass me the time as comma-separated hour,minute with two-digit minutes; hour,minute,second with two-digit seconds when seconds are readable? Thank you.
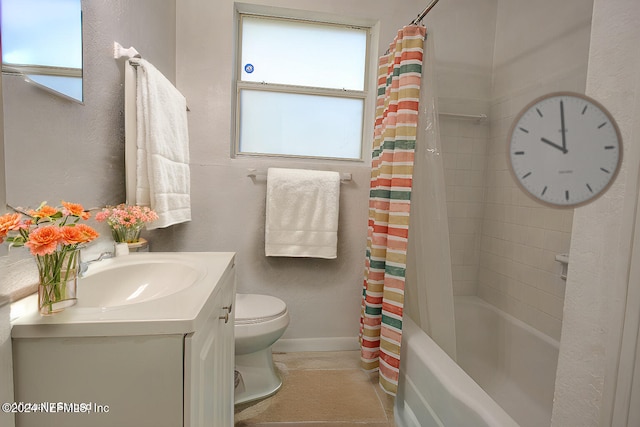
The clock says 10,00
